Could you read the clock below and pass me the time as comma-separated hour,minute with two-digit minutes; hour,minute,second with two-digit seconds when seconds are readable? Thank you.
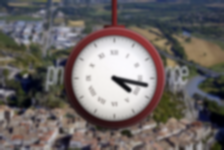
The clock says 4,17
